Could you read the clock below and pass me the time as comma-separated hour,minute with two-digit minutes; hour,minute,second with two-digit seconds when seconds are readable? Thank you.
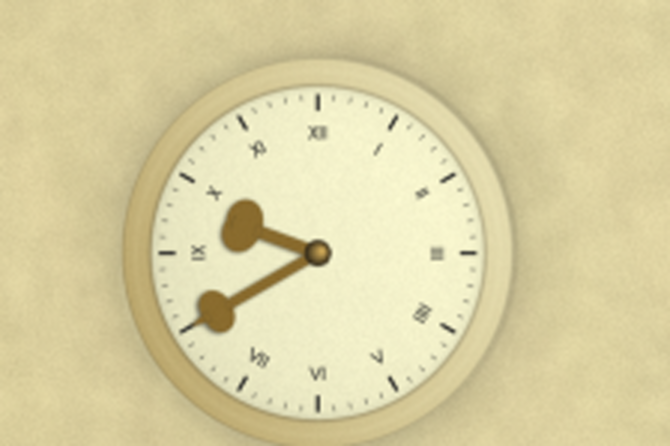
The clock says 9,40
